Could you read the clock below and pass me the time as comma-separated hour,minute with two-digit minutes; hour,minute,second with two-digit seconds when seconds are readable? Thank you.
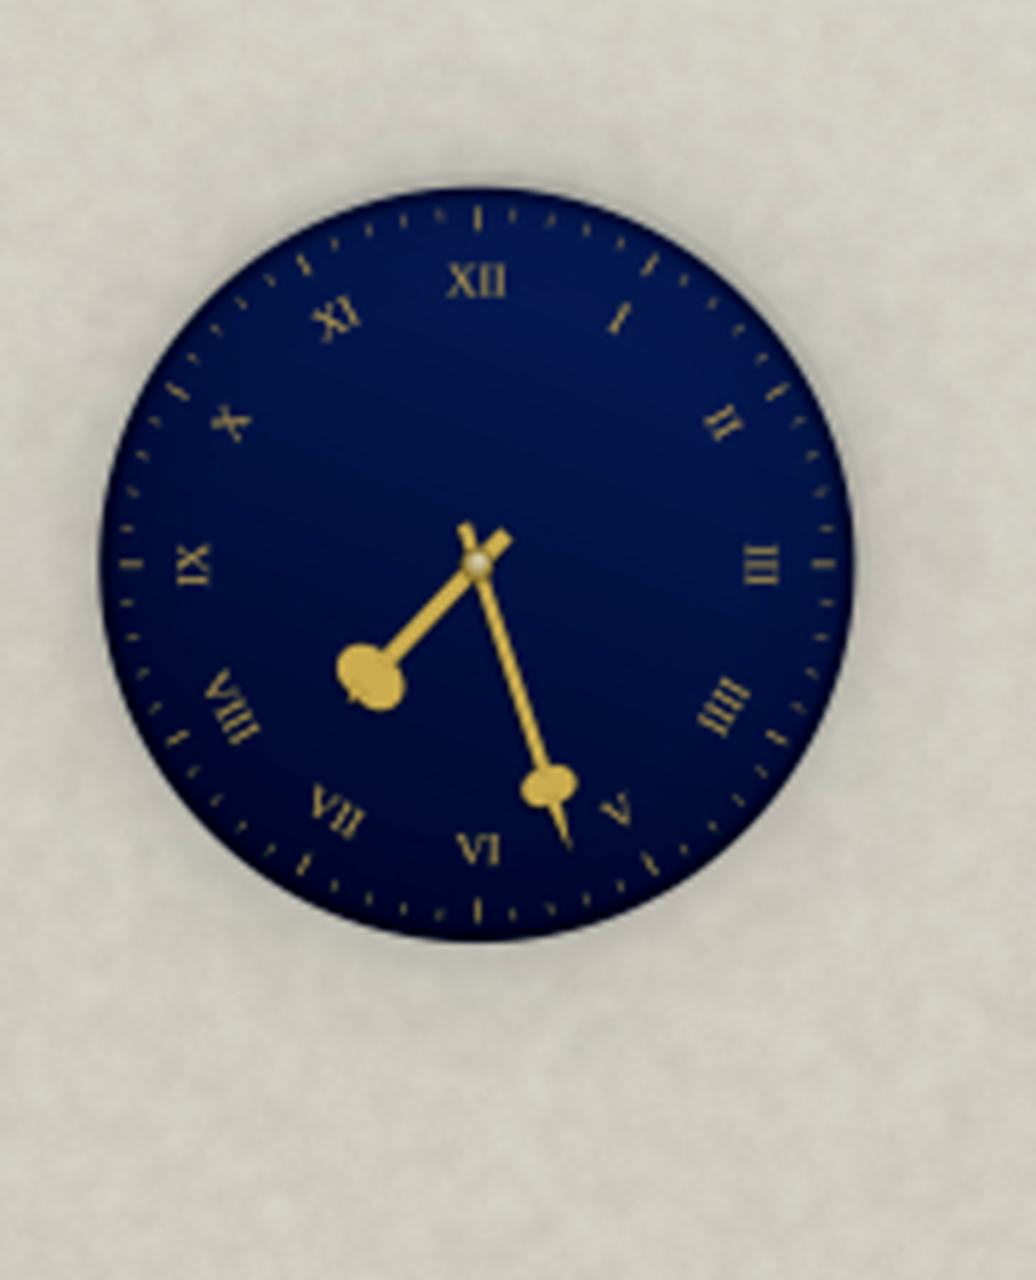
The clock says 7,27
